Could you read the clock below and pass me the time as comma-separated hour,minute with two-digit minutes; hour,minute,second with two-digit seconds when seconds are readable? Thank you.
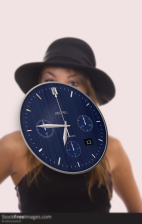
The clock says 6,46
